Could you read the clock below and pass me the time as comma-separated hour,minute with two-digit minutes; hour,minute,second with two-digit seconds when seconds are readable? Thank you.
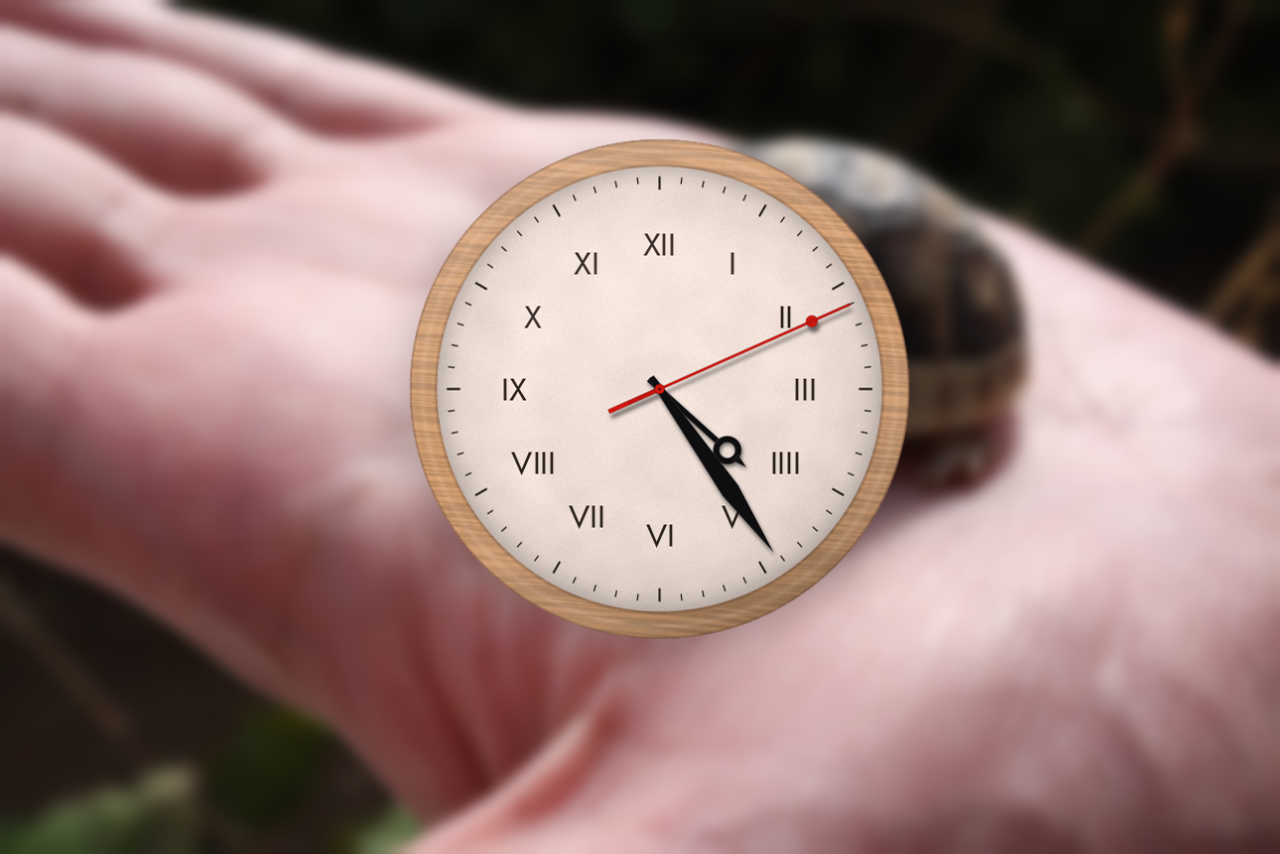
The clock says 4,24,11
